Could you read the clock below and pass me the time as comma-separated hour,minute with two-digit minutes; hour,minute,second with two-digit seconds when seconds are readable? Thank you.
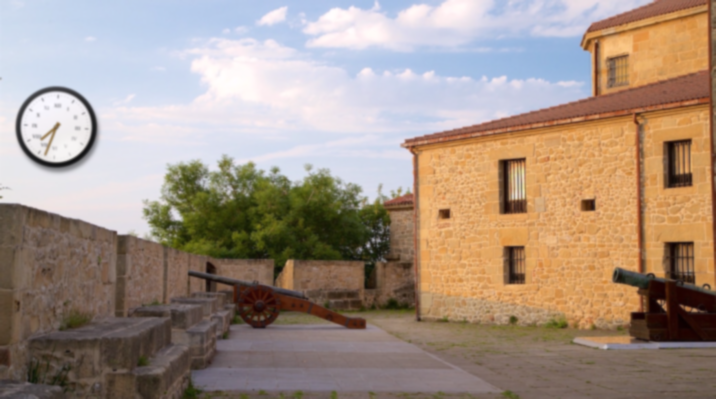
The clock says 7,33
